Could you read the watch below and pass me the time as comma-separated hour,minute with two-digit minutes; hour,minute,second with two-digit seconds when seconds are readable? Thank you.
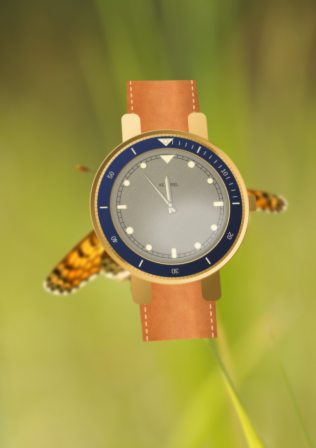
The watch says 11,54
